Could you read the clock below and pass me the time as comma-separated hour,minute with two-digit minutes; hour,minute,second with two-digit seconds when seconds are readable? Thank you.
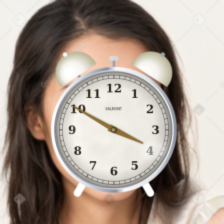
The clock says 3,50
